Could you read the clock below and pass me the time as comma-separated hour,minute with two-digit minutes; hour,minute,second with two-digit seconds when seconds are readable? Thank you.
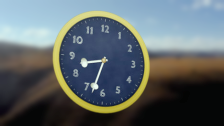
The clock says 8,33
